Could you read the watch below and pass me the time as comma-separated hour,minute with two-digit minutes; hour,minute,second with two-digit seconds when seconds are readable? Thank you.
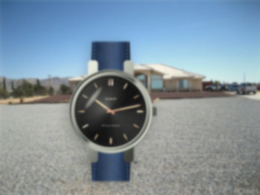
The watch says 10,13
